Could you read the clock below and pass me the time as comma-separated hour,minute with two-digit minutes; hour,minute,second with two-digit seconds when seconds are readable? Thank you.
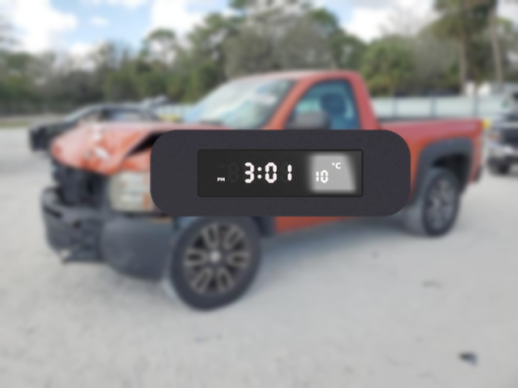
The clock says 3,01
